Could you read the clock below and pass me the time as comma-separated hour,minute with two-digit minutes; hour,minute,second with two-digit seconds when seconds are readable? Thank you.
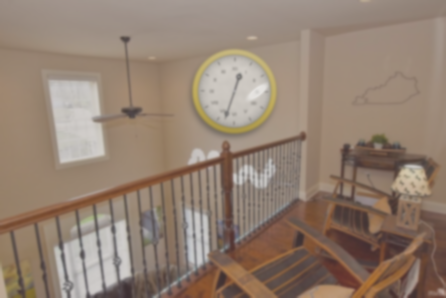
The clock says 12,33
